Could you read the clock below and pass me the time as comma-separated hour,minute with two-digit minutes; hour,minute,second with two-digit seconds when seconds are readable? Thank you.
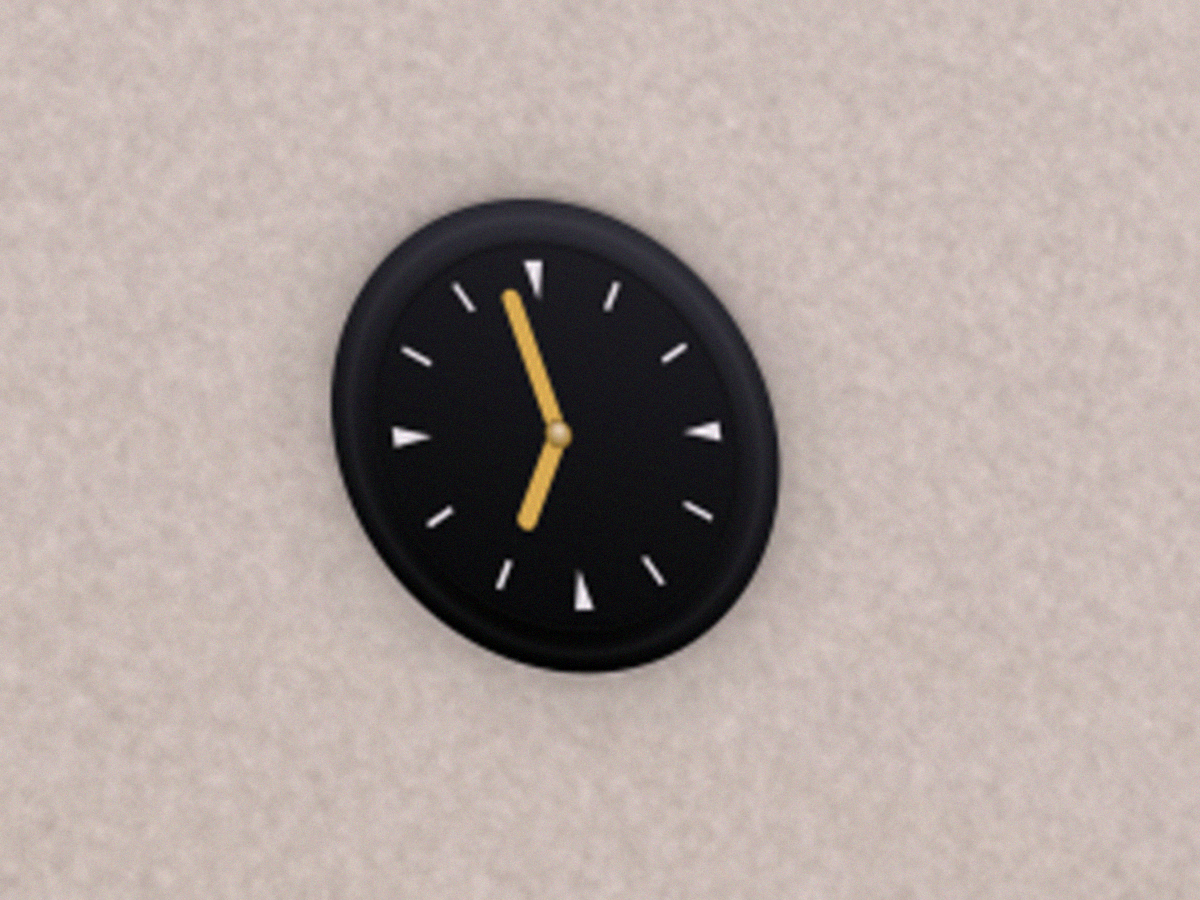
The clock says 6,58
